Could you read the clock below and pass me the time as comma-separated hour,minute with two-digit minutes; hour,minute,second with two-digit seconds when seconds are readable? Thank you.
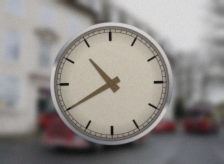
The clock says 10,40
